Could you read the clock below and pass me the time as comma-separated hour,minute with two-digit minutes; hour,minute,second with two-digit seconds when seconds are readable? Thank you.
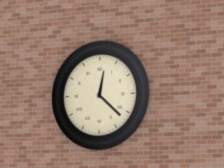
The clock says 12,22
